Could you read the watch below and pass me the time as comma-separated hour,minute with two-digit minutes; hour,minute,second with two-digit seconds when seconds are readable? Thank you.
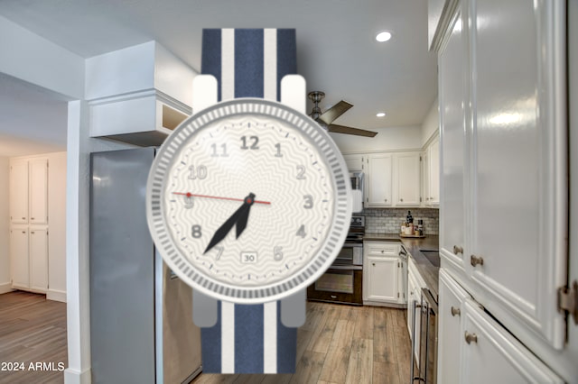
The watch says 6,36,46
